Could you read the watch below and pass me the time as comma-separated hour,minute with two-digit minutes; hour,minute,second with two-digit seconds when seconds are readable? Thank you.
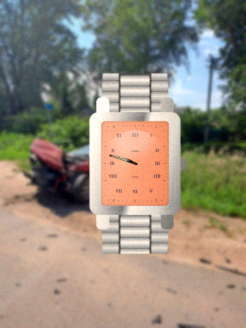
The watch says 9,48
